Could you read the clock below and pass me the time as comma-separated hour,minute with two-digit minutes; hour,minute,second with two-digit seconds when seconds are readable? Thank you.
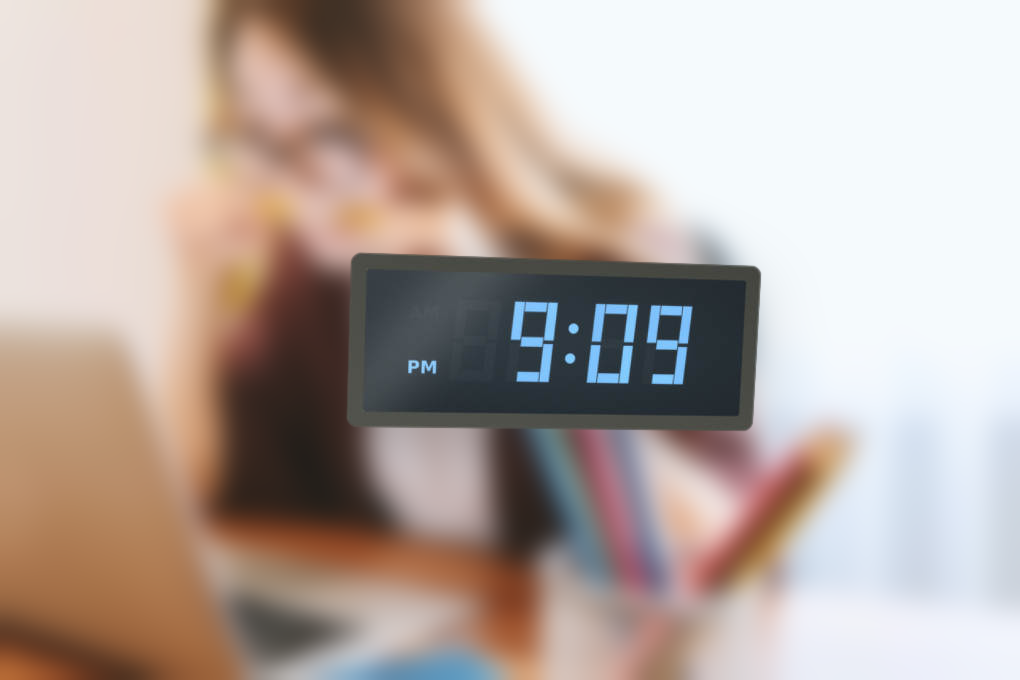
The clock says 9,09
